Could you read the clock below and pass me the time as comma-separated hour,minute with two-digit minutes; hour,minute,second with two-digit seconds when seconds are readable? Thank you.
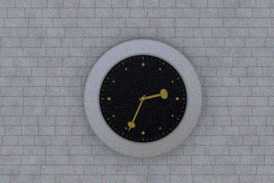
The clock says 2,34
